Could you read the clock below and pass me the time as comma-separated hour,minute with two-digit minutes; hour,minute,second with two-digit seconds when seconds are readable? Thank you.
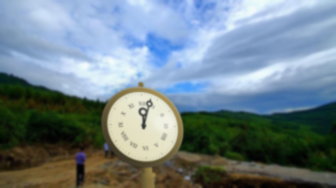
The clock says 12,03
